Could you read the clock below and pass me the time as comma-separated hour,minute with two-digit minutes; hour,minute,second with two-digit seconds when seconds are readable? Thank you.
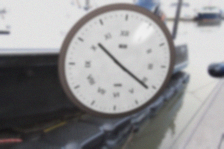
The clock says 10,21
